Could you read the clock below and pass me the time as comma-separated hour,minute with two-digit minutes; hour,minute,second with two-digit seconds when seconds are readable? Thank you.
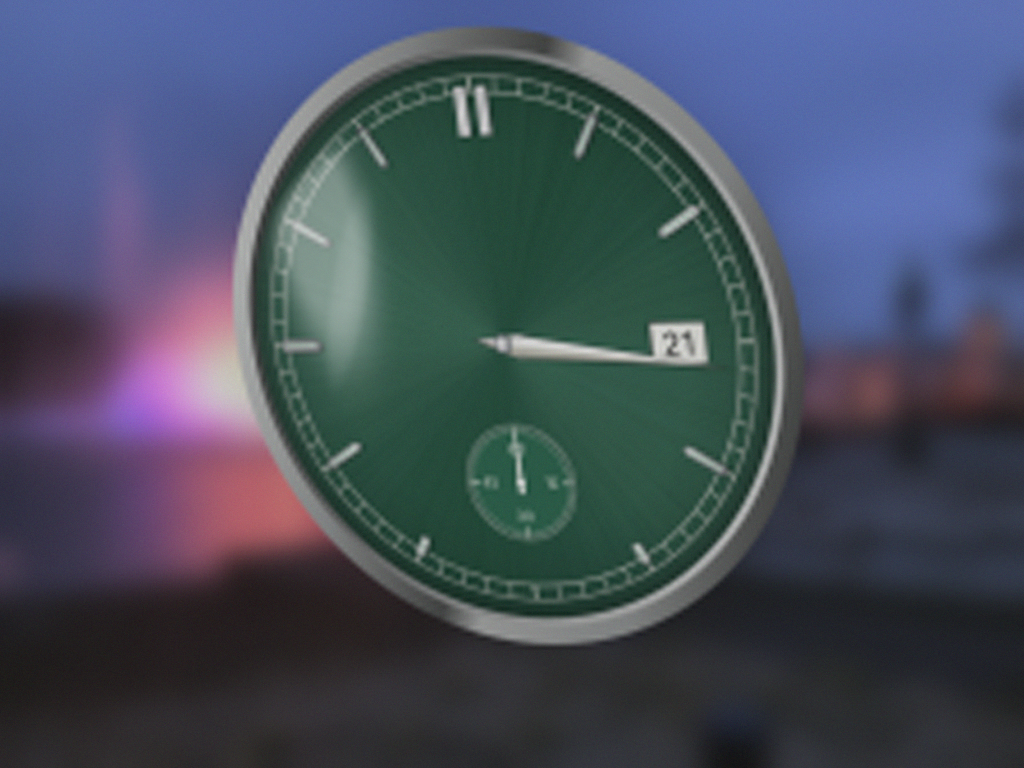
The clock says 3,16
